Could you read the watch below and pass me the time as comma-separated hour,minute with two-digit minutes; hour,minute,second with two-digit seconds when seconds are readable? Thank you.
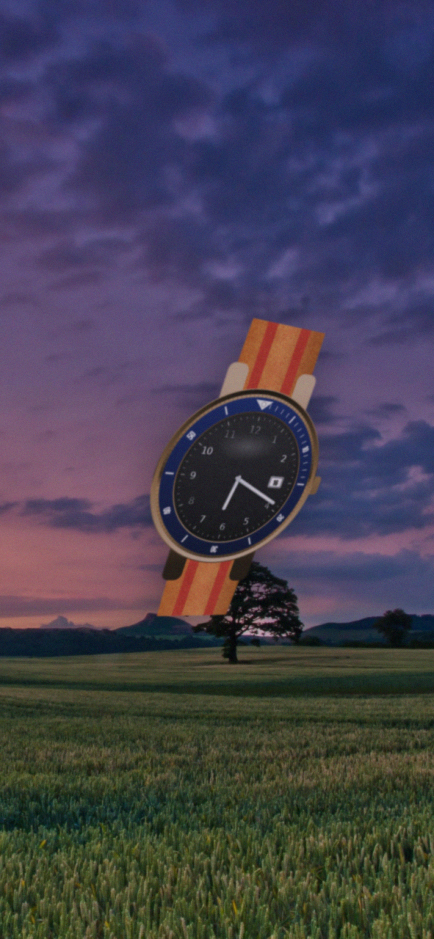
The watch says 6,19
